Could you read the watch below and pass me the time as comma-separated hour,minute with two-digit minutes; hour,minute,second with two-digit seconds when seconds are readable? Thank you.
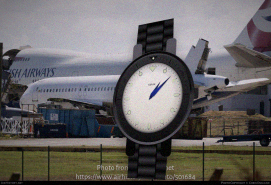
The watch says 1,08
